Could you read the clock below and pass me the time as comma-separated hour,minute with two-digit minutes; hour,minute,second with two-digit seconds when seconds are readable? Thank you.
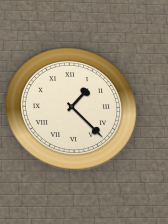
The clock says 1,23
